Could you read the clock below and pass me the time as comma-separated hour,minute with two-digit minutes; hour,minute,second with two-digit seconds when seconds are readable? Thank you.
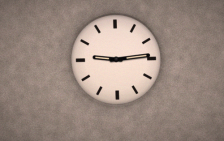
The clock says 9,14
